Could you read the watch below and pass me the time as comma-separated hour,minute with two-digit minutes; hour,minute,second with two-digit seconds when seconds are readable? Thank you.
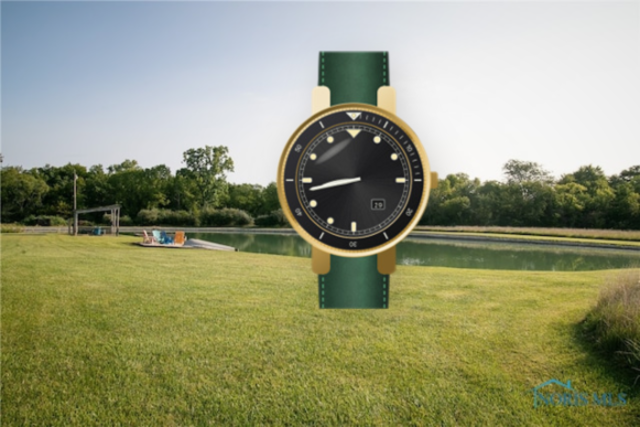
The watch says 8,43
